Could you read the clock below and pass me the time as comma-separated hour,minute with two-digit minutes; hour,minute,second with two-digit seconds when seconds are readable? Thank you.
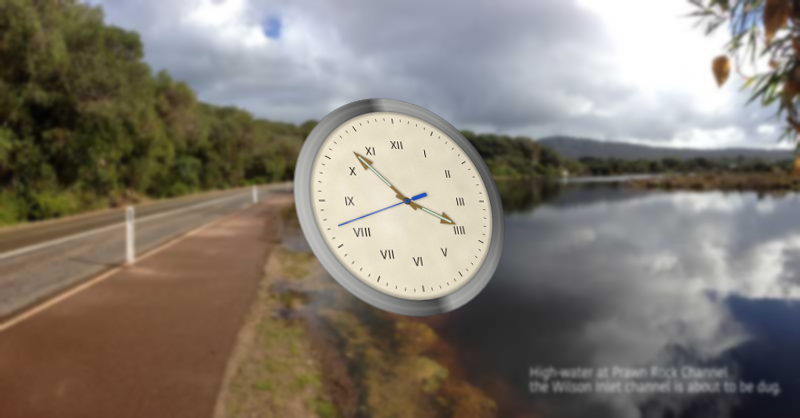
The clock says 3,52,42
